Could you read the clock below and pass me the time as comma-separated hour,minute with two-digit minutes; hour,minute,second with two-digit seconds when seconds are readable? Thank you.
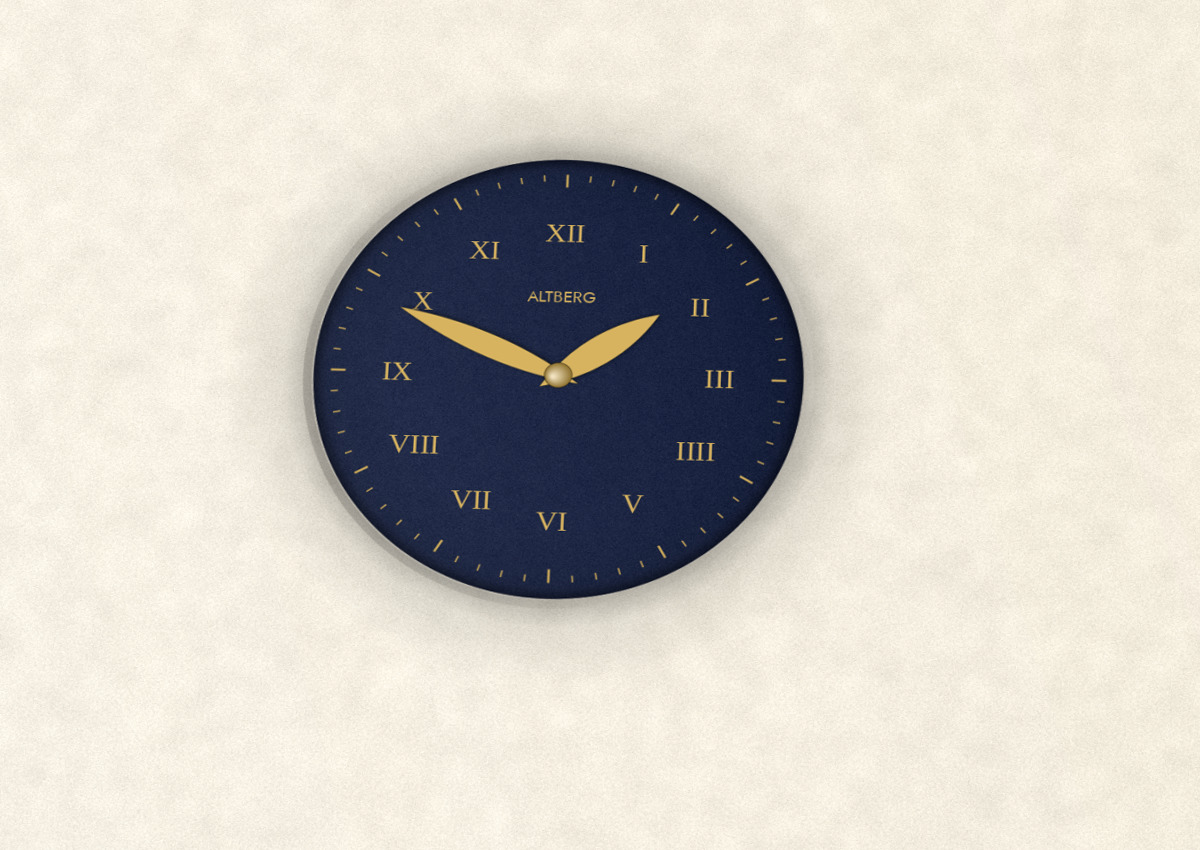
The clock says 1,49
